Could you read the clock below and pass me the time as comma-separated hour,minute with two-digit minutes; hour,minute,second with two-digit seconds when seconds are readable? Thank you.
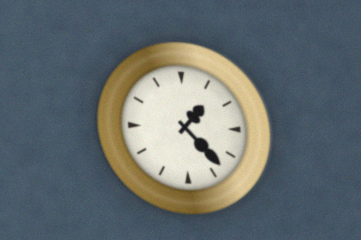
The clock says 1,23
